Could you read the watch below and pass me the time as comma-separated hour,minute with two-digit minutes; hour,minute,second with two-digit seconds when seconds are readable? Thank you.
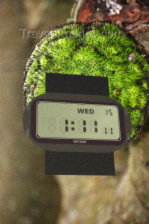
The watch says 1,11,11
